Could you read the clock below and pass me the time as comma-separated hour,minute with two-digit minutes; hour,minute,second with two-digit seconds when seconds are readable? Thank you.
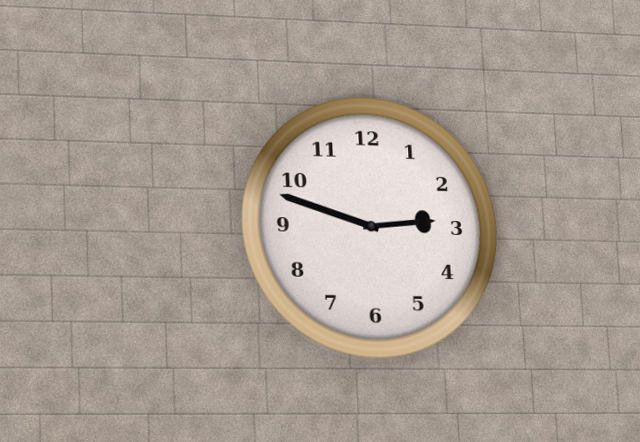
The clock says 2,48
